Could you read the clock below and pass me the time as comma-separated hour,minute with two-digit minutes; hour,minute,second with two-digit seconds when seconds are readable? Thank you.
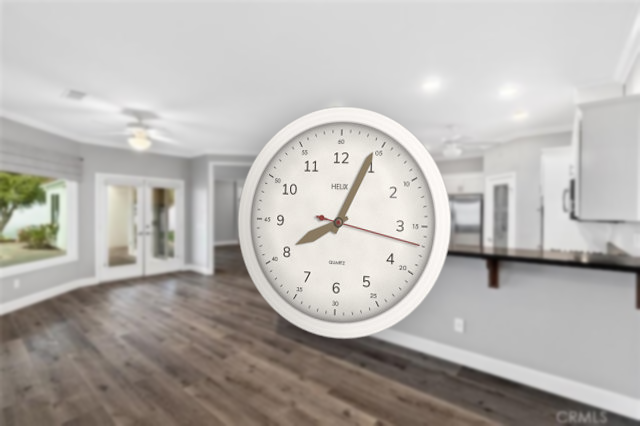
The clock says 8,04,17
